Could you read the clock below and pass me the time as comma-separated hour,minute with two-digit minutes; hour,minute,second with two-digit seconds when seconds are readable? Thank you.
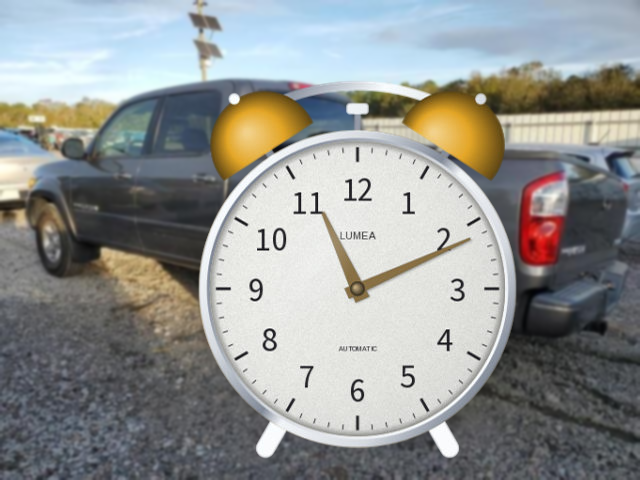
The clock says 11,11
